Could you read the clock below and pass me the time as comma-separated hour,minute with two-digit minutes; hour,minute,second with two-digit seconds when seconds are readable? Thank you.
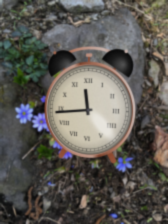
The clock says 11,44
